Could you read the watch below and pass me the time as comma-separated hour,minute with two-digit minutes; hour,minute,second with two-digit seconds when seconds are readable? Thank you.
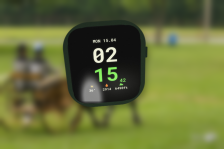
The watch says 2,15
